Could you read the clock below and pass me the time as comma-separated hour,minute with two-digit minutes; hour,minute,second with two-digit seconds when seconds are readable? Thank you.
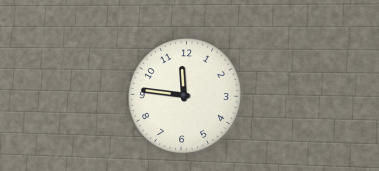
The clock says 11,46
